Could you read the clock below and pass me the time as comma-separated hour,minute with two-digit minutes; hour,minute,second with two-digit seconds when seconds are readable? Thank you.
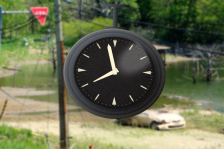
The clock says 7,58
